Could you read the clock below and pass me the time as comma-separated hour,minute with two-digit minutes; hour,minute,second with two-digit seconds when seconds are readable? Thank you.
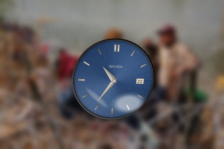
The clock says 10,36
